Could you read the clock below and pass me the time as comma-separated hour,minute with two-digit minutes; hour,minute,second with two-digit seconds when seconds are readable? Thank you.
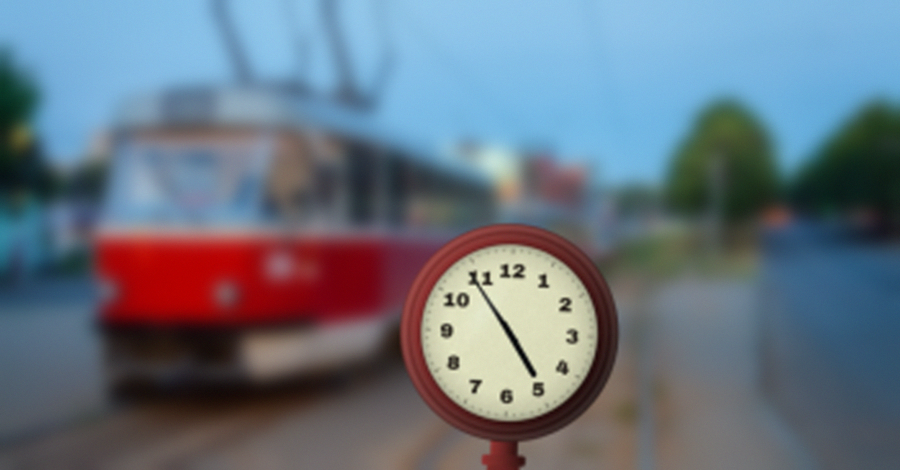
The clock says 4,54
